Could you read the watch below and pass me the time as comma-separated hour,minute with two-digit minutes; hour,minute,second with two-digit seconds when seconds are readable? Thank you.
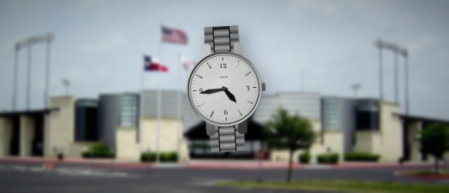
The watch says 4,44
